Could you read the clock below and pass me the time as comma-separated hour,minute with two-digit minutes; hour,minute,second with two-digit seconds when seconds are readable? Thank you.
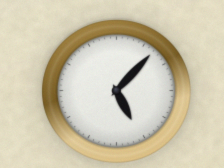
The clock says 5,07
